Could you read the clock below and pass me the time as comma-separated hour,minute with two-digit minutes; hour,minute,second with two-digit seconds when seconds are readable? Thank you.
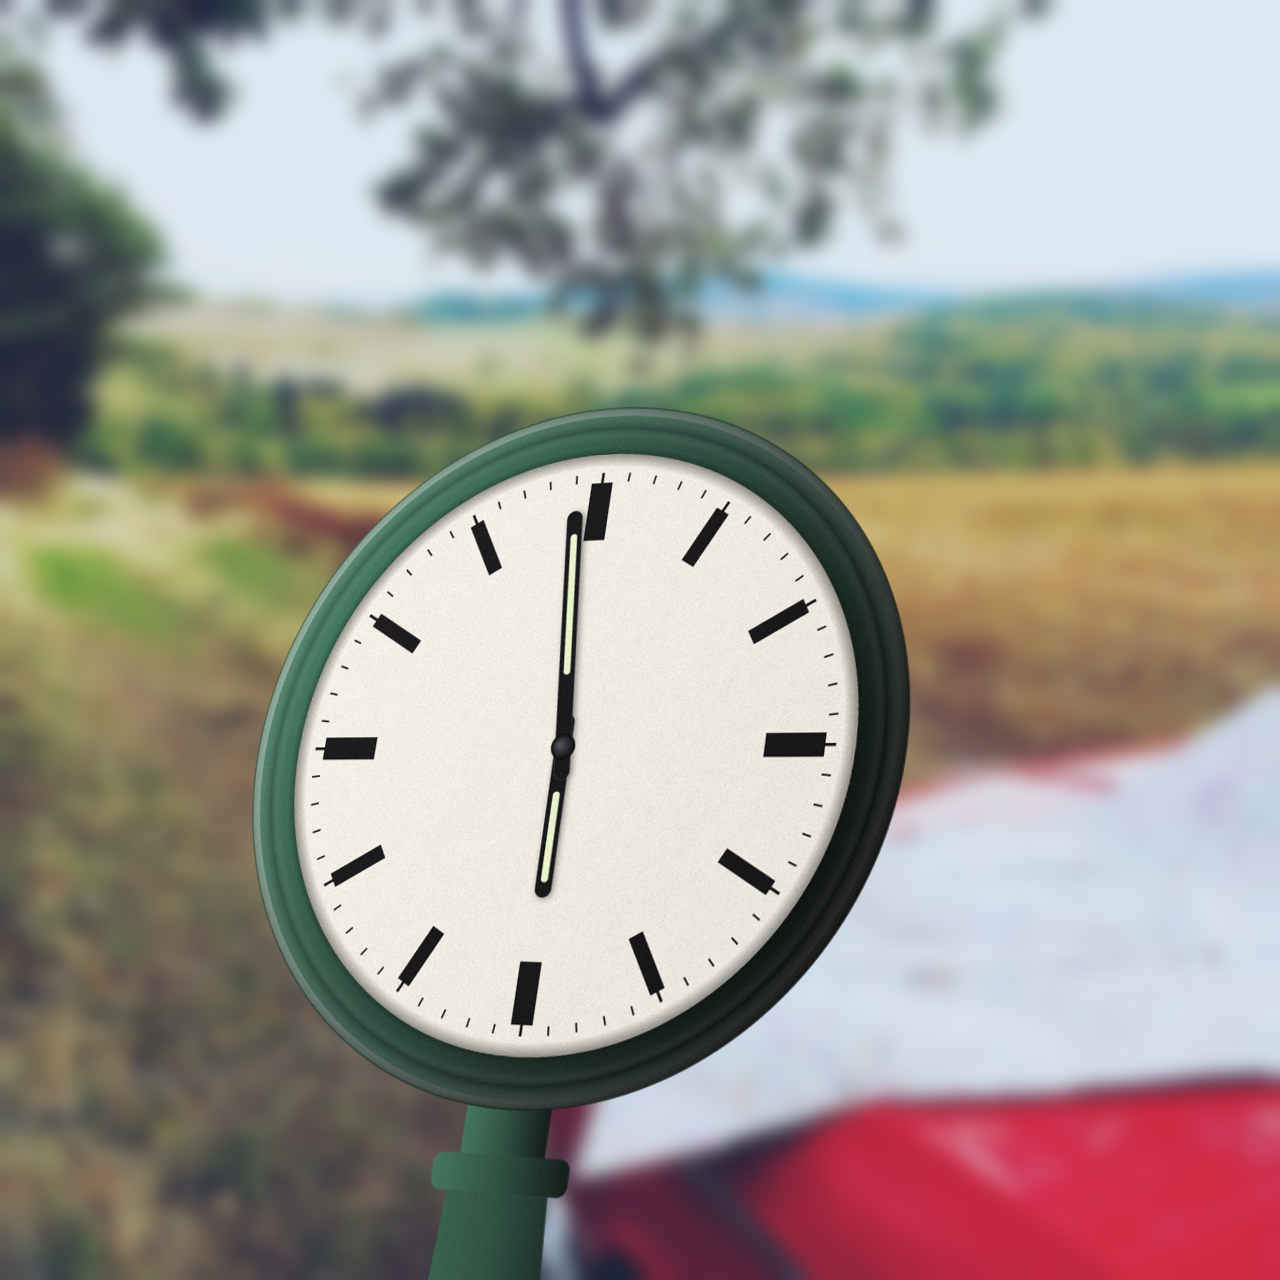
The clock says 5,59
